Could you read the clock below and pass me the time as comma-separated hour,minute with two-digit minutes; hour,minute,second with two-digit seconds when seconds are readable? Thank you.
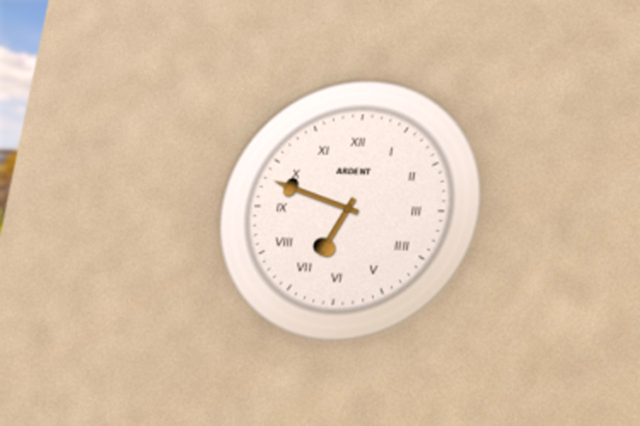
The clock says 6,48
